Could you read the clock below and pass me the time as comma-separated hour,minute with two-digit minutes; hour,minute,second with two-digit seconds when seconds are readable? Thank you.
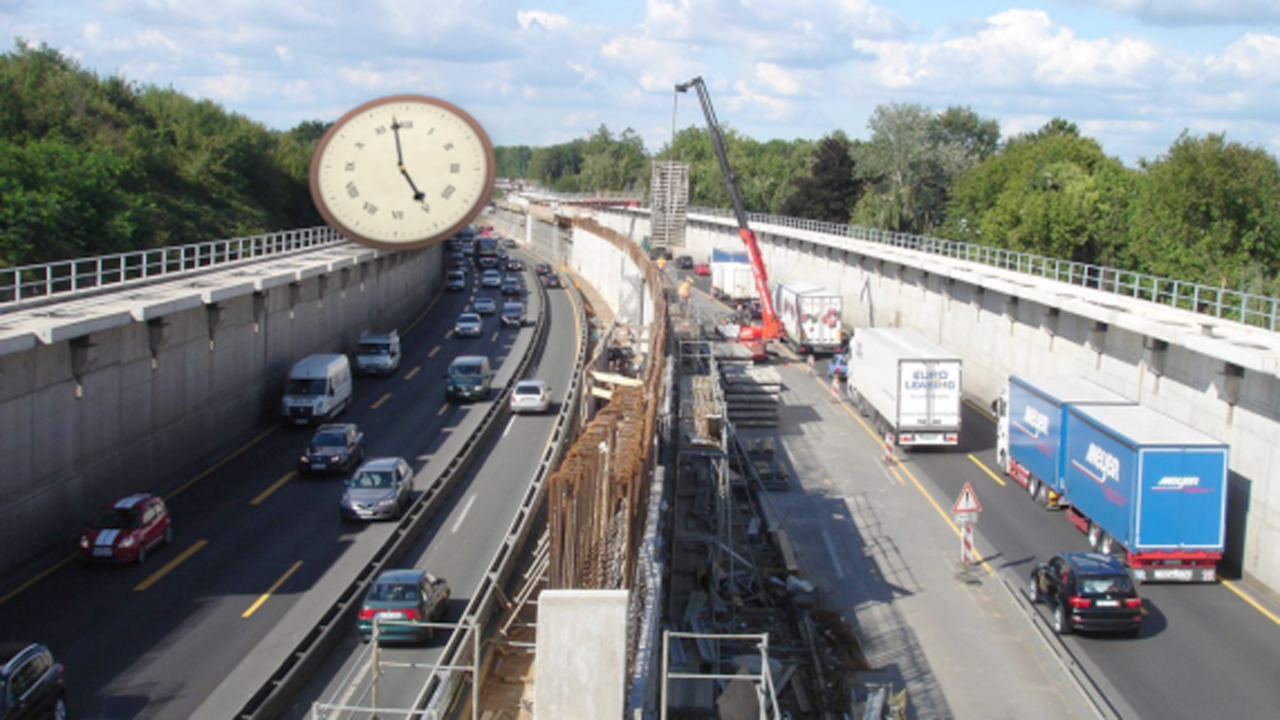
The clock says 4,58
